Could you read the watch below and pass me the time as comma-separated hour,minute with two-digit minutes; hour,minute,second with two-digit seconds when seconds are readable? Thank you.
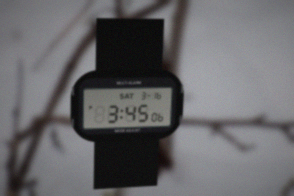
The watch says 3,45
